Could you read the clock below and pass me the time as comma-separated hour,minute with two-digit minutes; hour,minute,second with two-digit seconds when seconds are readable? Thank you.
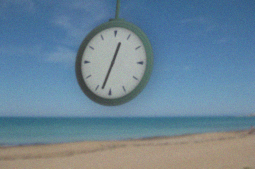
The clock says 12,33
